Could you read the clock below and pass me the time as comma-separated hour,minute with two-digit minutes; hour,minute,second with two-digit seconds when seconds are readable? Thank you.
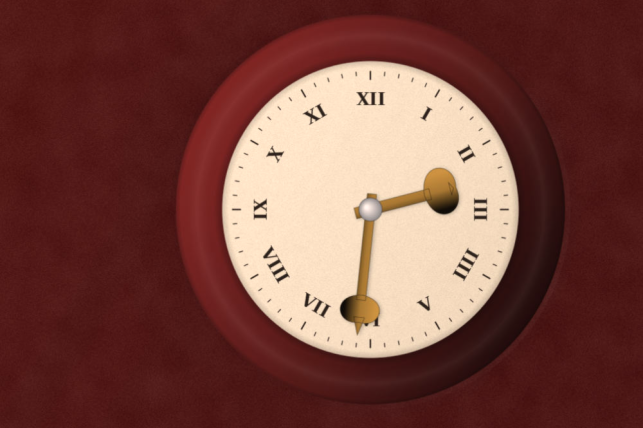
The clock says 2,31
